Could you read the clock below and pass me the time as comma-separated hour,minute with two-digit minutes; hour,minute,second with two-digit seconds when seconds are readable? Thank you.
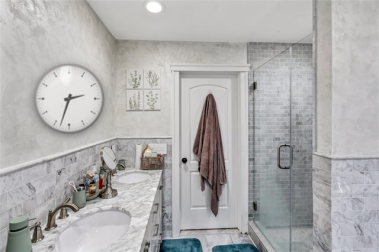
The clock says 2,33
